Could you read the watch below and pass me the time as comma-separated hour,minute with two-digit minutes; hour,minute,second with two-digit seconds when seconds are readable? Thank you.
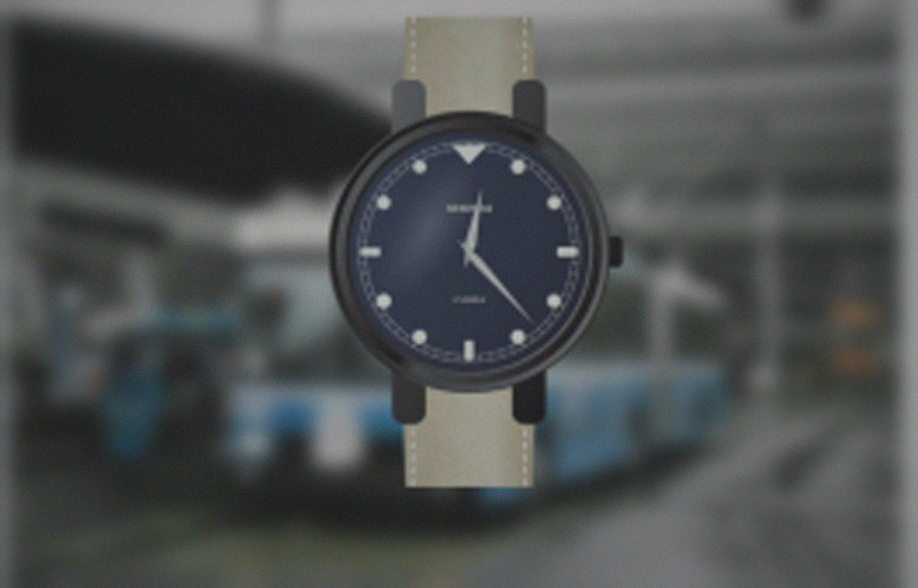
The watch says 12,23
